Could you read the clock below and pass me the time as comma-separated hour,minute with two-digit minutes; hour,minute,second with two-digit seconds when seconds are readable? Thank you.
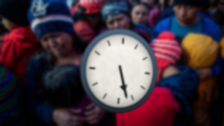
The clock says 5,27
